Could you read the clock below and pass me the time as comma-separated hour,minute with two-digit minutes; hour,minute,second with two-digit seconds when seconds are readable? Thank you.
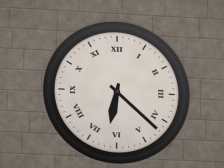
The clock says 6,22
